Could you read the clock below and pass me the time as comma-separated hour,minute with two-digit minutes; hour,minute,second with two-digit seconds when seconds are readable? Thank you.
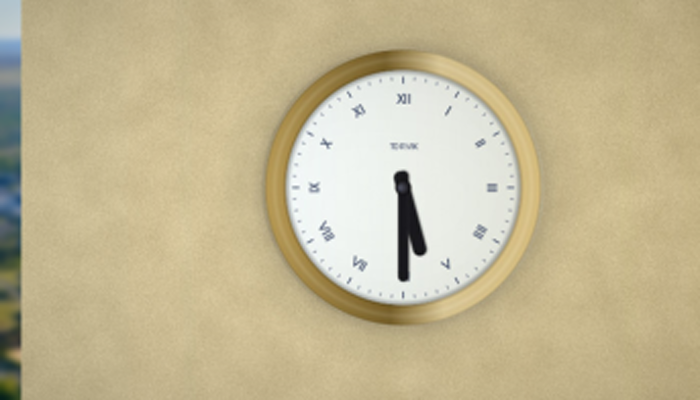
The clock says 5,30
